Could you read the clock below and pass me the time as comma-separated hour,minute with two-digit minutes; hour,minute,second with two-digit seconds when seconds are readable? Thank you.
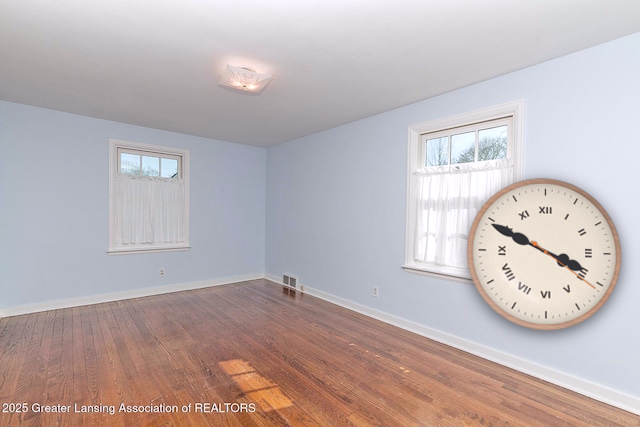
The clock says 3,49,21
